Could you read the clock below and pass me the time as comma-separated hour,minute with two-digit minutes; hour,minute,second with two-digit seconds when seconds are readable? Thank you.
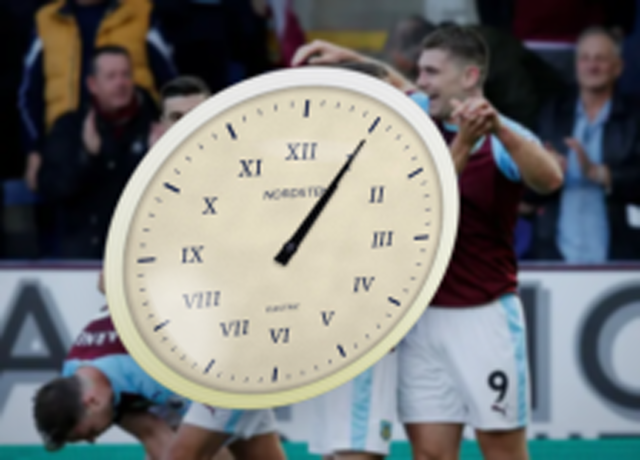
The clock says 1,05
